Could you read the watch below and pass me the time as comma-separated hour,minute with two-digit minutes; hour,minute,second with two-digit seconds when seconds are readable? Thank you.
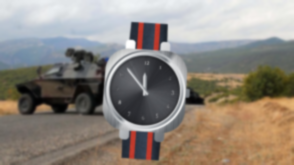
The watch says 11,53
